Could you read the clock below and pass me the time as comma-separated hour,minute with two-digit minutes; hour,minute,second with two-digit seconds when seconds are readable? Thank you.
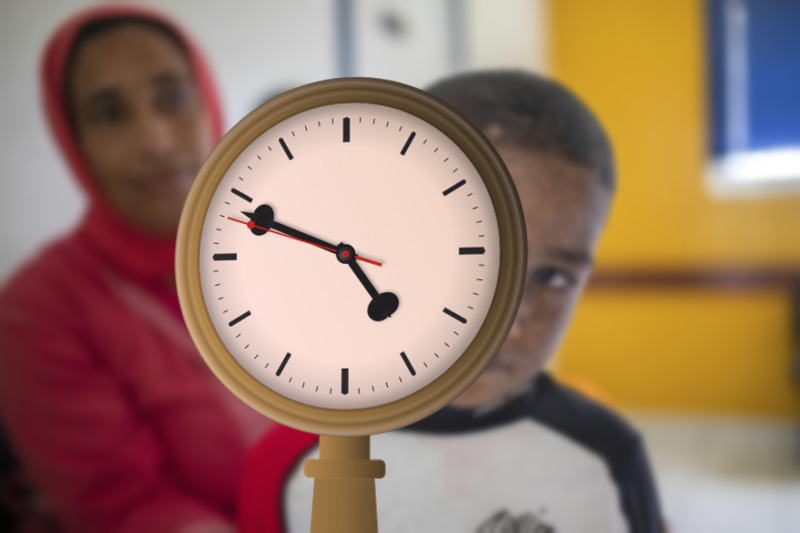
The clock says 4,48,48
